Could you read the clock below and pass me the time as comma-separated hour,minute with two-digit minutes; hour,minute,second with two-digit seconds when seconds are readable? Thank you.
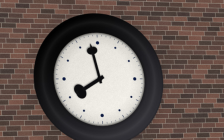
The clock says 7,58
